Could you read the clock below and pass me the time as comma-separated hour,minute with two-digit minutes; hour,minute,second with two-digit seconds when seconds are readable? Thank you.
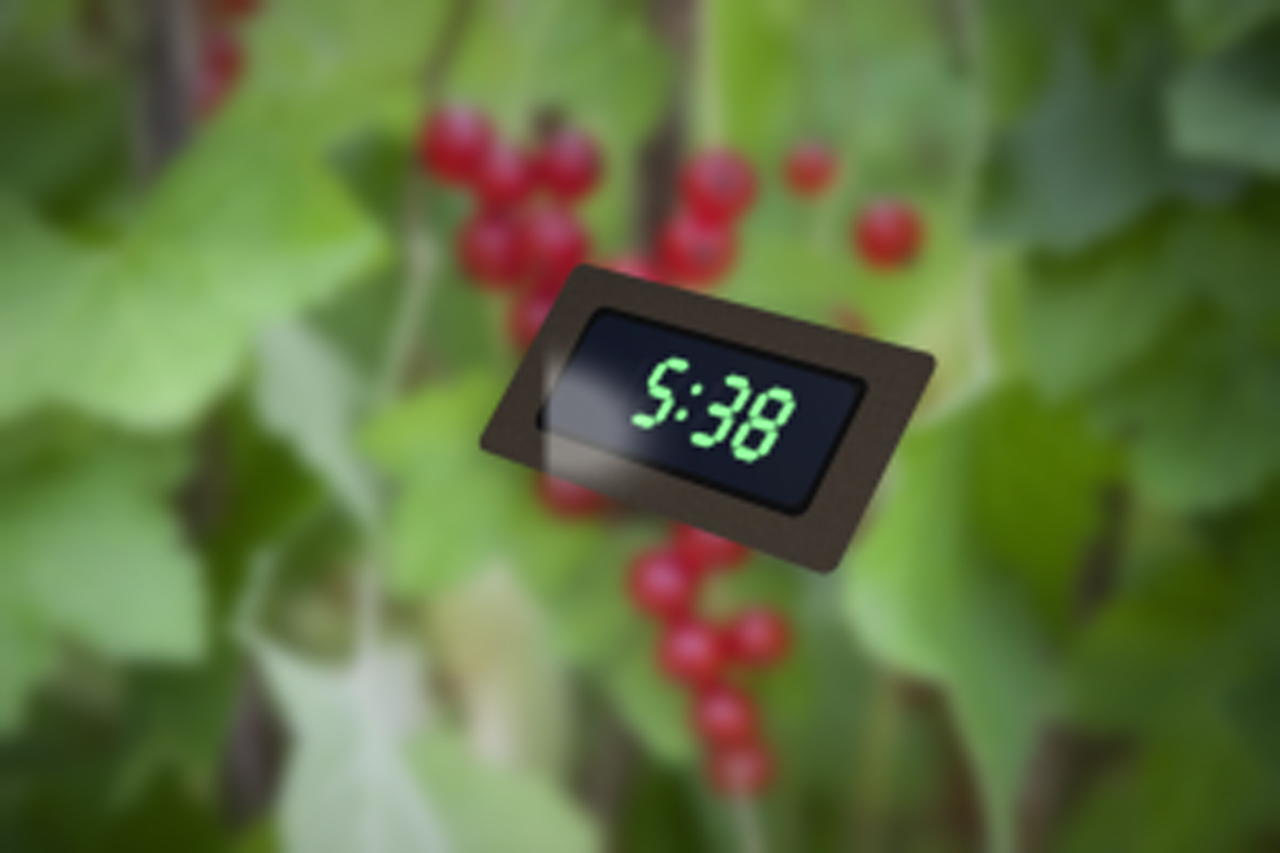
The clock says 5,38
